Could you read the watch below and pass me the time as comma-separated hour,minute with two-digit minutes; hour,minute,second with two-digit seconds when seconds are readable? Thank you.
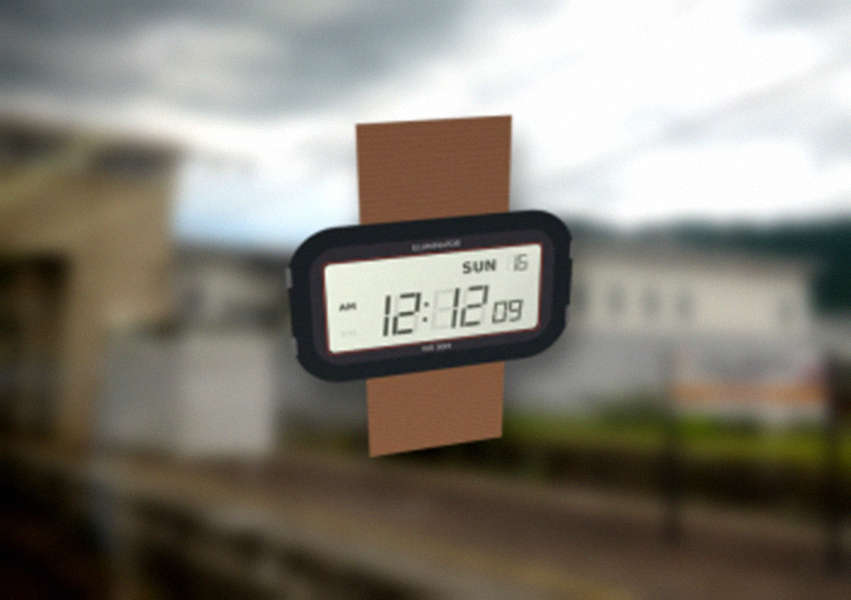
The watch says 12,12,09
